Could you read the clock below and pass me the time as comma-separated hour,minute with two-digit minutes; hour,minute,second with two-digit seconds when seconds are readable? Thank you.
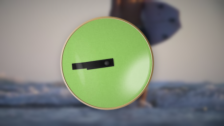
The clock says 8,44
